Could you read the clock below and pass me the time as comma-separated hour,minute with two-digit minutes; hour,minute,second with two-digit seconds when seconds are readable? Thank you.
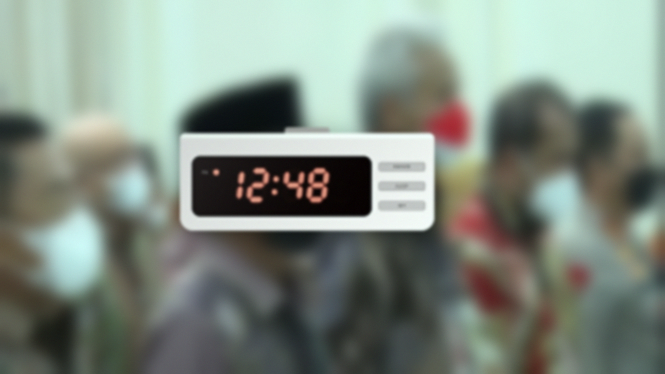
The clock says 12,48
